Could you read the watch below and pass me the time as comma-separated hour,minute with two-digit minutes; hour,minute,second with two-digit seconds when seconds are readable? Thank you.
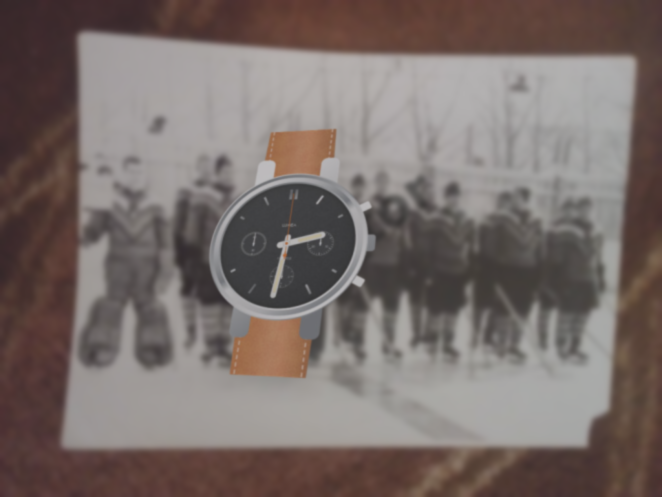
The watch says 2,31
